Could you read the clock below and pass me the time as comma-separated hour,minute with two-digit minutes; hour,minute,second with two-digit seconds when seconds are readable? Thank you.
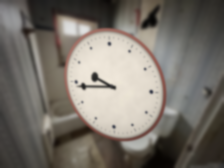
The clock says 9,44
